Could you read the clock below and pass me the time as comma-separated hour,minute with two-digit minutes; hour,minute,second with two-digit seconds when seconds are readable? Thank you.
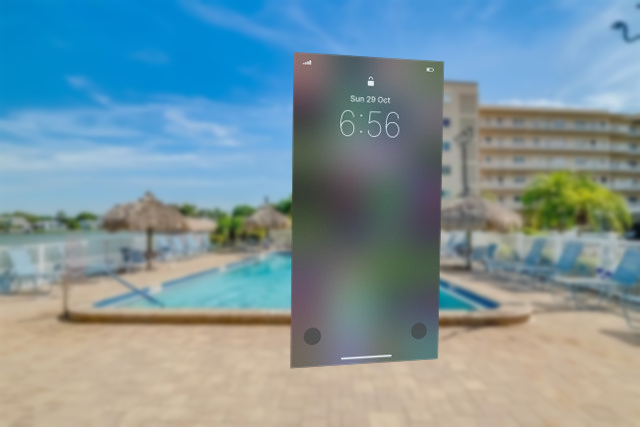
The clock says 6,56
